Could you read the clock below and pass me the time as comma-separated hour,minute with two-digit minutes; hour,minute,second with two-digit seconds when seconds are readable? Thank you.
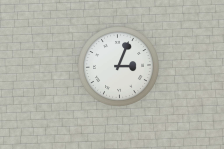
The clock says 3,04
